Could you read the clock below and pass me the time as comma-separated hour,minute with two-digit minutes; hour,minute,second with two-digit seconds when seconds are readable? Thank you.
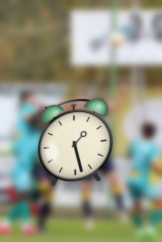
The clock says 1,28
